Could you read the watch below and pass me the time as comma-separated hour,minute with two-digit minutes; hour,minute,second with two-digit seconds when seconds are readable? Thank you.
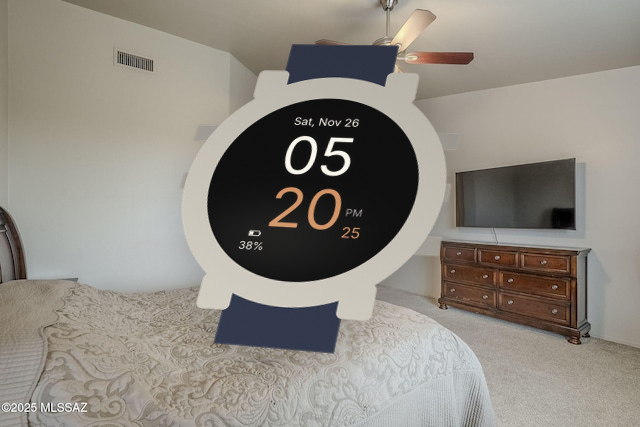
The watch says 5,20,25
